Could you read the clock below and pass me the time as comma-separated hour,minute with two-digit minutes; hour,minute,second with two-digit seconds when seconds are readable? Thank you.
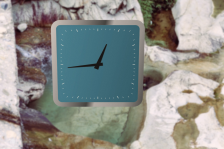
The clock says 12,44
